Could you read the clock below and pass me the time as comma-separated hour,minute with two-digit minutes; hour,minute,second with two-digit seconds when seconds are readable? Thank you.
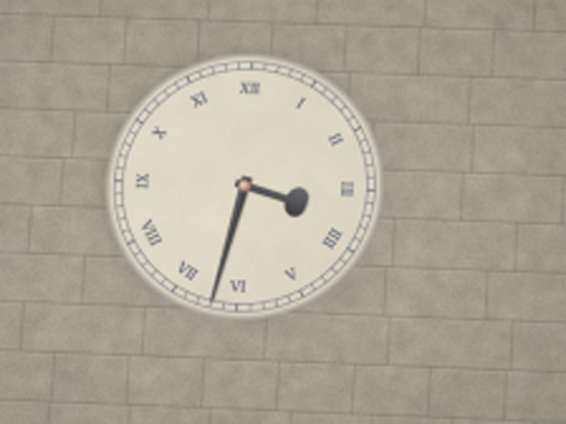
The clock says 3,32
